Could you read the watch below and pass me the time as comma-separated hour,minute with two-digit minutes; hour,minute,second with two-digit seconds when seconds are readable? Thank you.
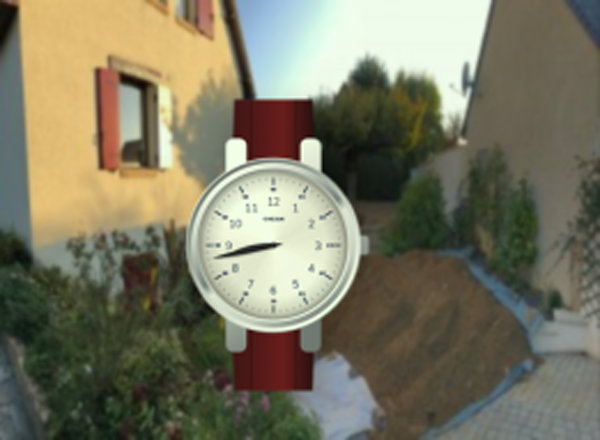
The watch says 8,43
